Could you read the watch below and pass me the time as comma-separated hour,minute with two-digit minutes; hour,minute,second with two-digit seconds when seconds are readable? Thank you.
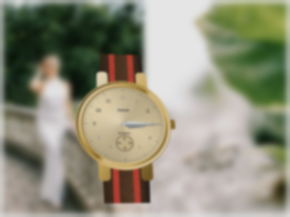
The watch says 3,15
